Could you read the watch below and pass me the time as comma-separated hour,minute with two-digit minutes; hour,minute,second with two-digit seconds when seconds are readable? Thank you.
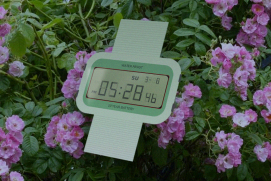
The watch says 5,28,46
